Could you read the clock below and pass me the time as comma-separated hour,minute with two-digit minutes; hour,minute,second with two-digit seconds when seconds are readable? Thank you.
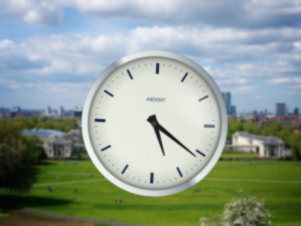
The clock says 5,21
